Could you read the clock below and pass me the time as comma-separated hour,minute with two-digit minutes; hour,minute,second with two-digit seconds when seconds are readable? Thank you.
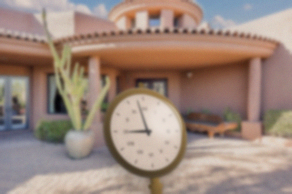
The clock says 8,58
